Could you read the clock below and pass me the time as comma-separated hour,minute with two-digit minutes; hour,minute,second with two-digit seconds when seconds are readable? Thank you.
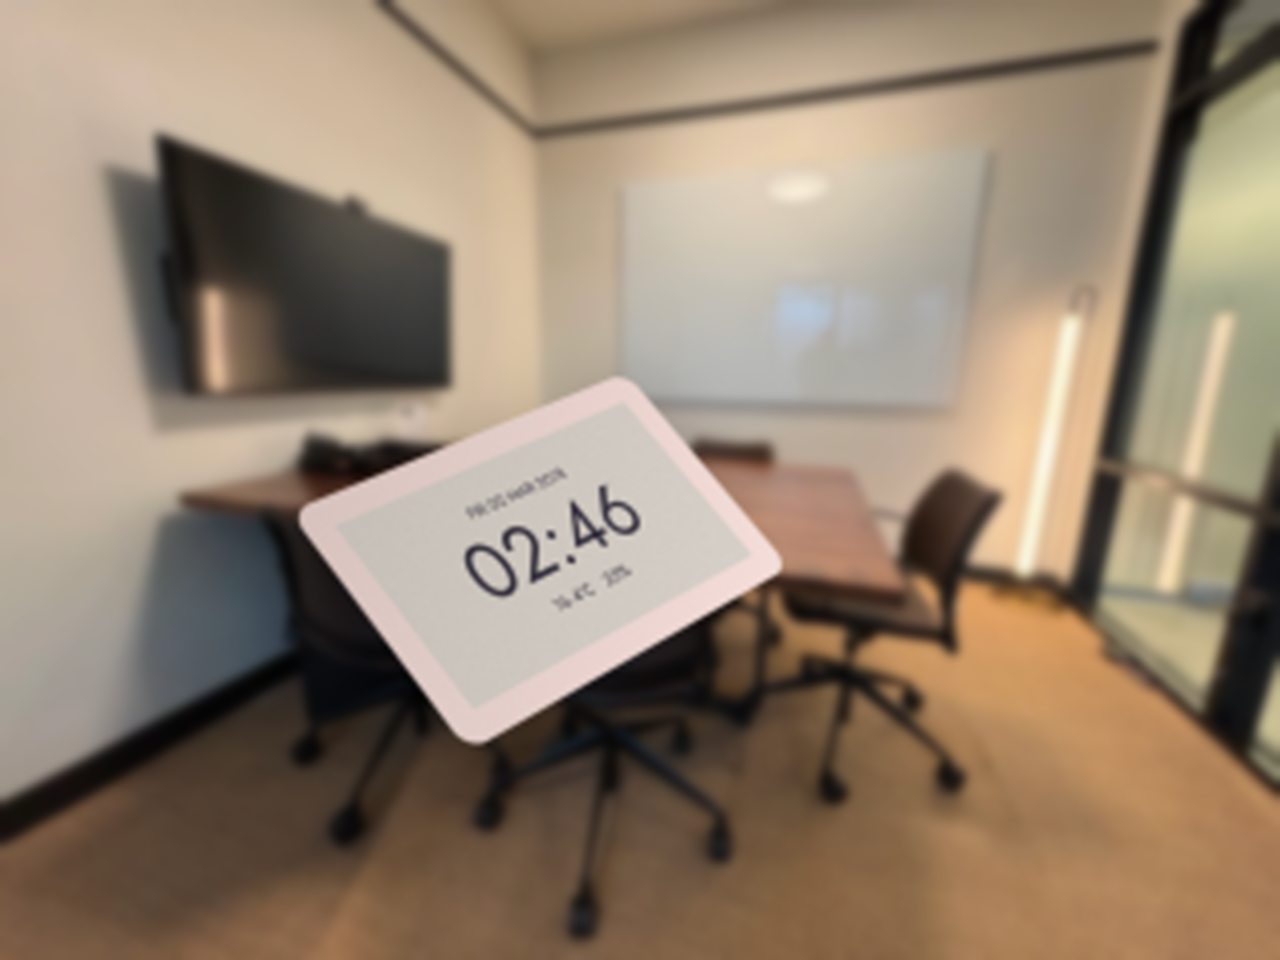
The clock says 2,46
